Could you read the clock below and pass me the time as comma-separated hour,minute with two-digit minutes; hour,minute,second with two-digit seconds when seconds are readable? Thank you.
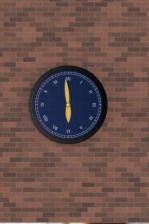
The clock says 5,59
